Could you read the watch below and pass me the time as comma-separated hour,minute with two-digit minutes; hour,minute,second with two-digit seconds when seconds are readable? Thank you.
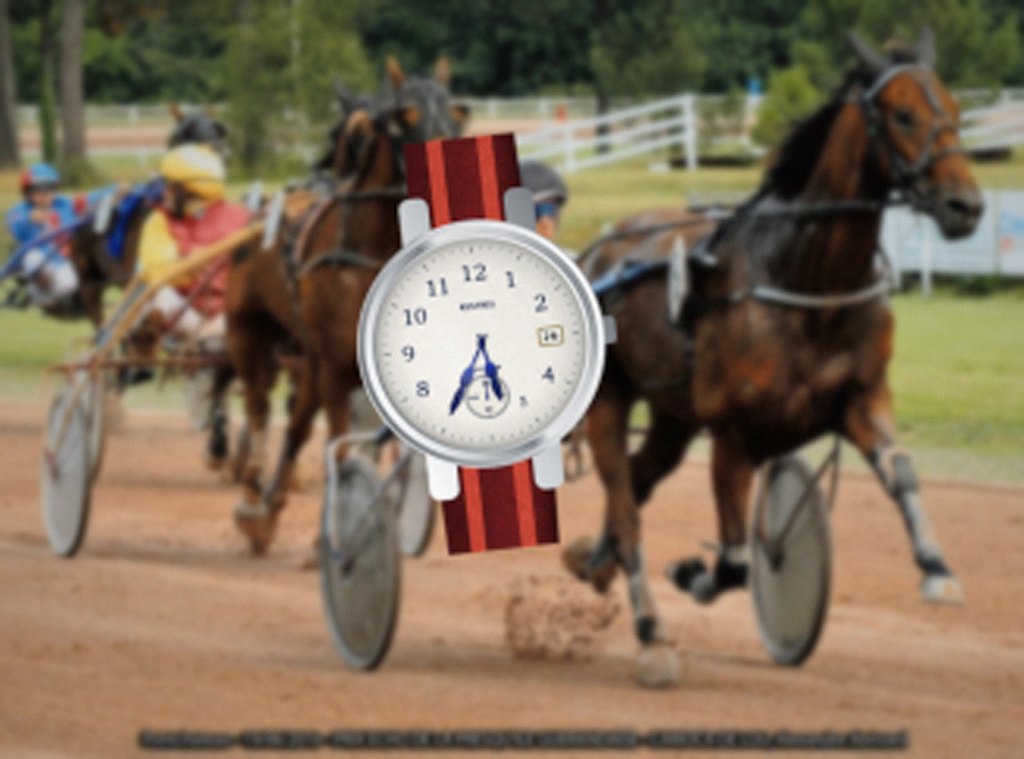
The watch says 5,35
